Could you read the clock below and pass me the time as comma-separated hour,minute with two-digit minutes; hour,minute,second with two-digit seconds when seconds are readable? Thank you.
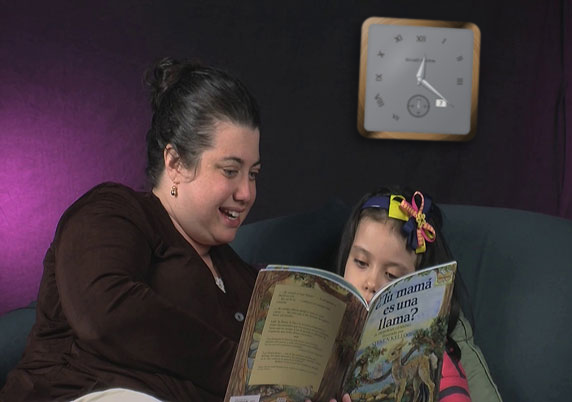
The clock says 12,21
